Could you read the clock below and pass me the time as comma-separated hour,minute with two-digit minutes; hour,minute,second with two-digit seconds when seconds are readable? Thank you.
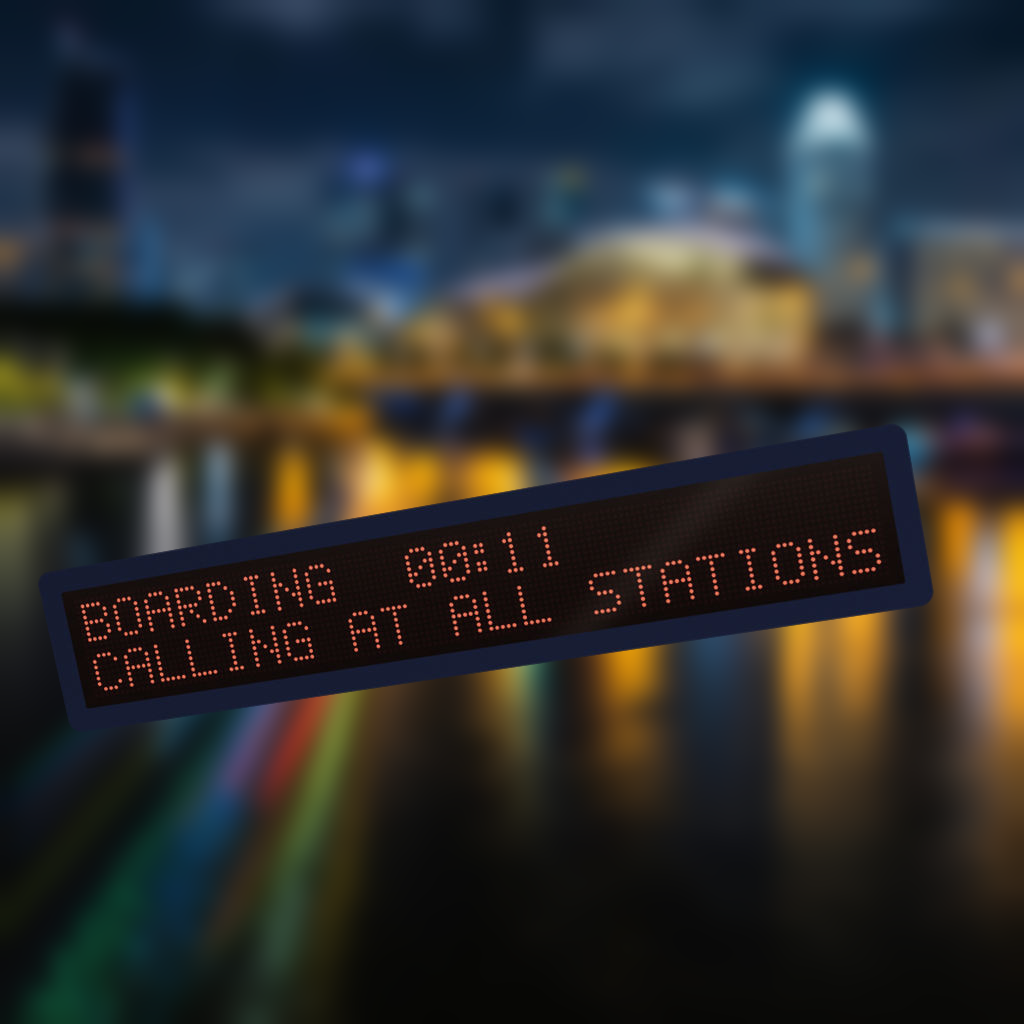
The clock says 0,11
